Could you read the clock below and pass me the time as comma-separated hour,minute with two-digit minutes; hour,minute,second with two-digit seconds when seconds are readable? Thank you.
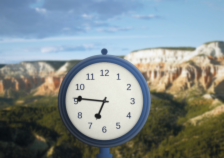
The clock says 6,46
